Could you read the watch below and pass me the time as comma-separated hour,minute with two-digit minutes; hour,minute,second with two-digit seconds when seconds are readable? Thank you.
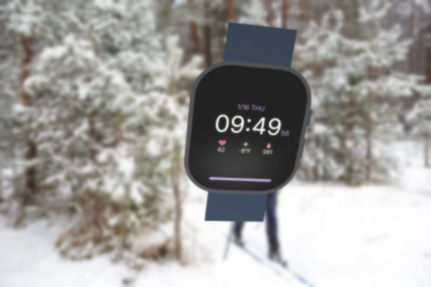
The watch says 9,49
